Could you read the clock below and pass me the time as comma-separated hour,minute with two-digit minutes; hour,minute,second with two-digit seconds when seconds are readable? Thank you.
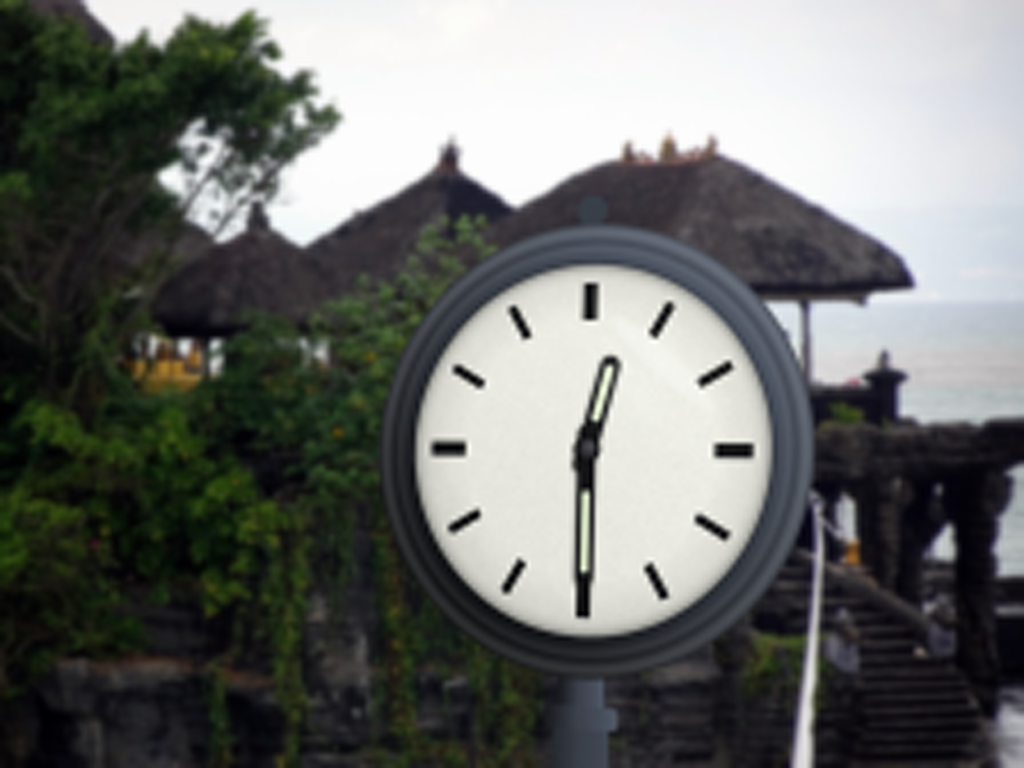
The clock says 12,30
